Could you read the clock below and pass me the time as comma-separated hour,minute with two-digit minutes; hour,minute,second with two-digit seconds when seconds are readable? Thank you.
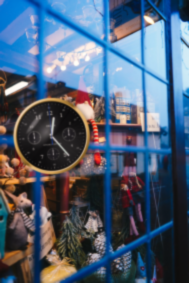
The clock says 12,24
